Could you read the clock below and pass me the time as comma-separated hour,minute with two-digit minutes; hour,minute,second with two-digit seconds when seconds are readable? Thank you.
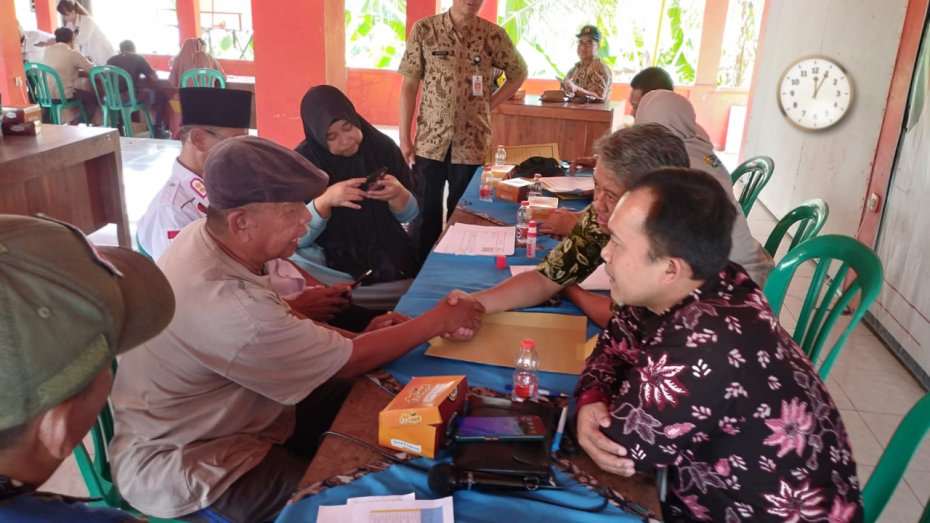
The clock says 12,05
